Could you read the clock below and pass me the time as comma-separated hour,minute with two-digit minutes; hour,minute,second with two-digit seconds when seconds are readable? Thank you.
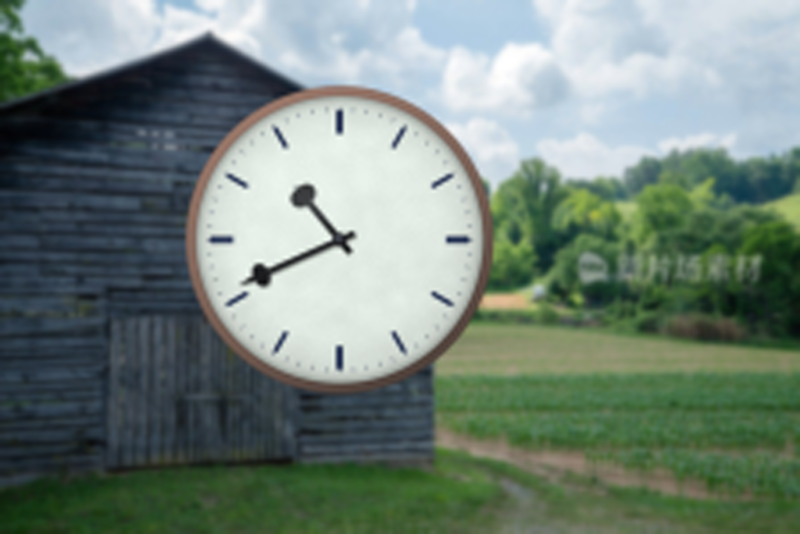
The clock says 10,41
